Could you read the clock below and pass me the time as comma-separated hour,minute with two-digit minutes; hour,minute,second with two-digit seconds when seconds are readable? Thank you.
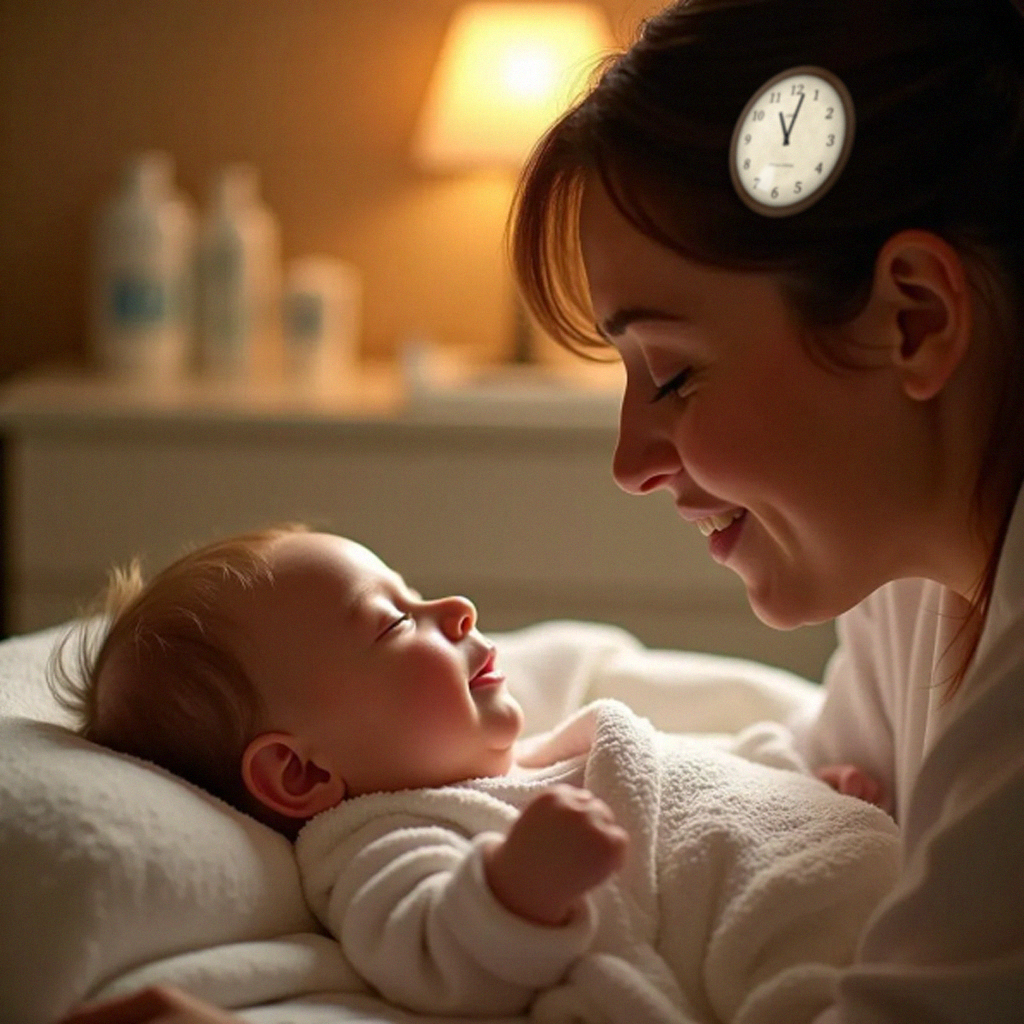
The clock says 11,02
